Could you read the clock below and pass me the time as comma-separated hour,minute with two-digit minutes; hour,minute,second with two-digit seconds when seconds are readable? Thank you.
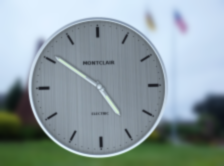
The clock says 4,51
